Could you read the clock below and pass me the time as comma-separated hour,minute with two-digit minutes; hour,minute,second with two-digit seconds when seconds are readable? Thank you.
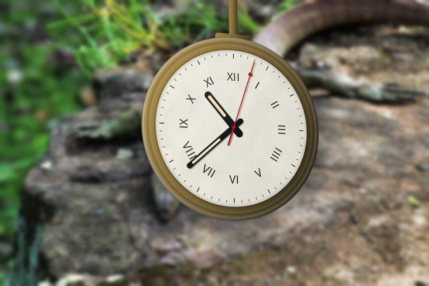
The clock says 10,38,03
